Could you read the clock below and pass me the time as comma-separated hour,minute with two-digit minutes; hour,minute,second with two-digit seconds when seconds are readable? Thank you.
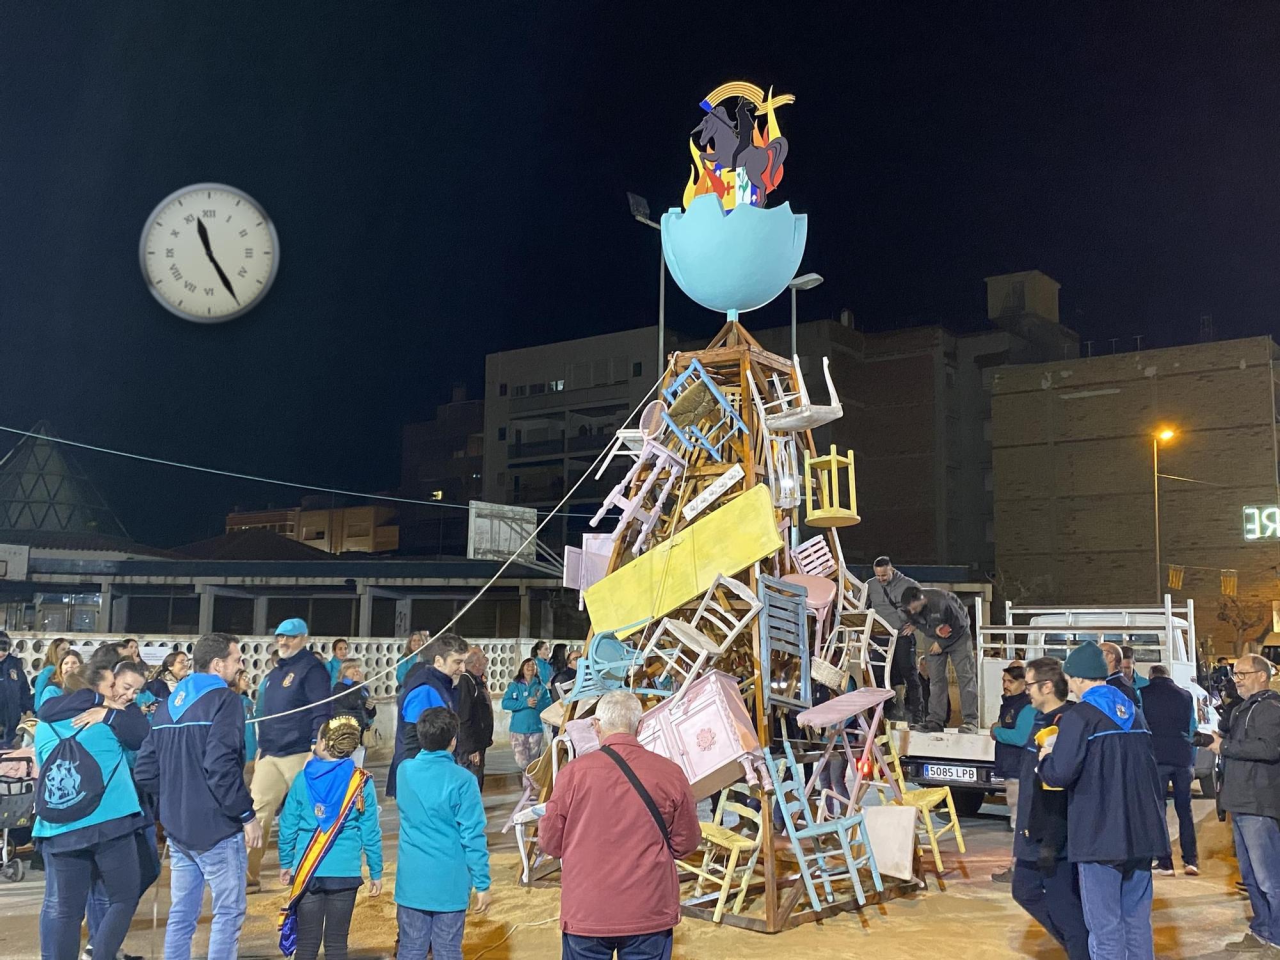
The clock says 11,25
